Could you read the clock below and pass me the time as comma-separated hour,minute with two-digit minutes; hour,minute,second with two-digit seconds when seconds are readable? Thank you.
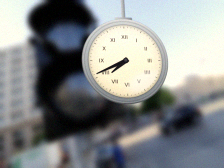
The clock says 7,41
